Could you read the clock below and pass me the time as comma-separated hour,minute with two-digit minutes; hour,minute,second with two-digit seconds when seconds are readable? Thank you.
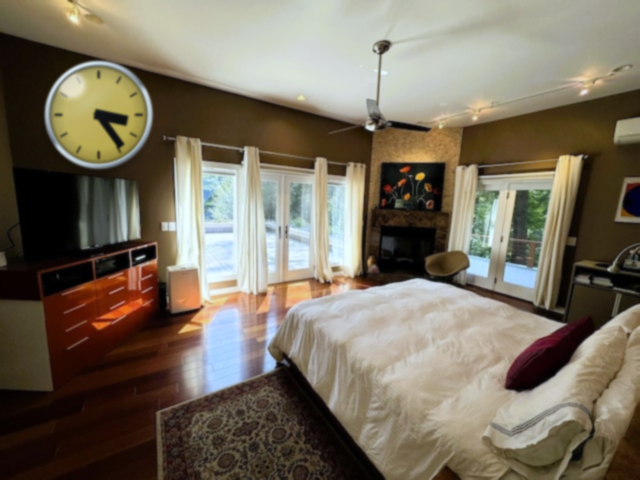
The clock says 3,24
